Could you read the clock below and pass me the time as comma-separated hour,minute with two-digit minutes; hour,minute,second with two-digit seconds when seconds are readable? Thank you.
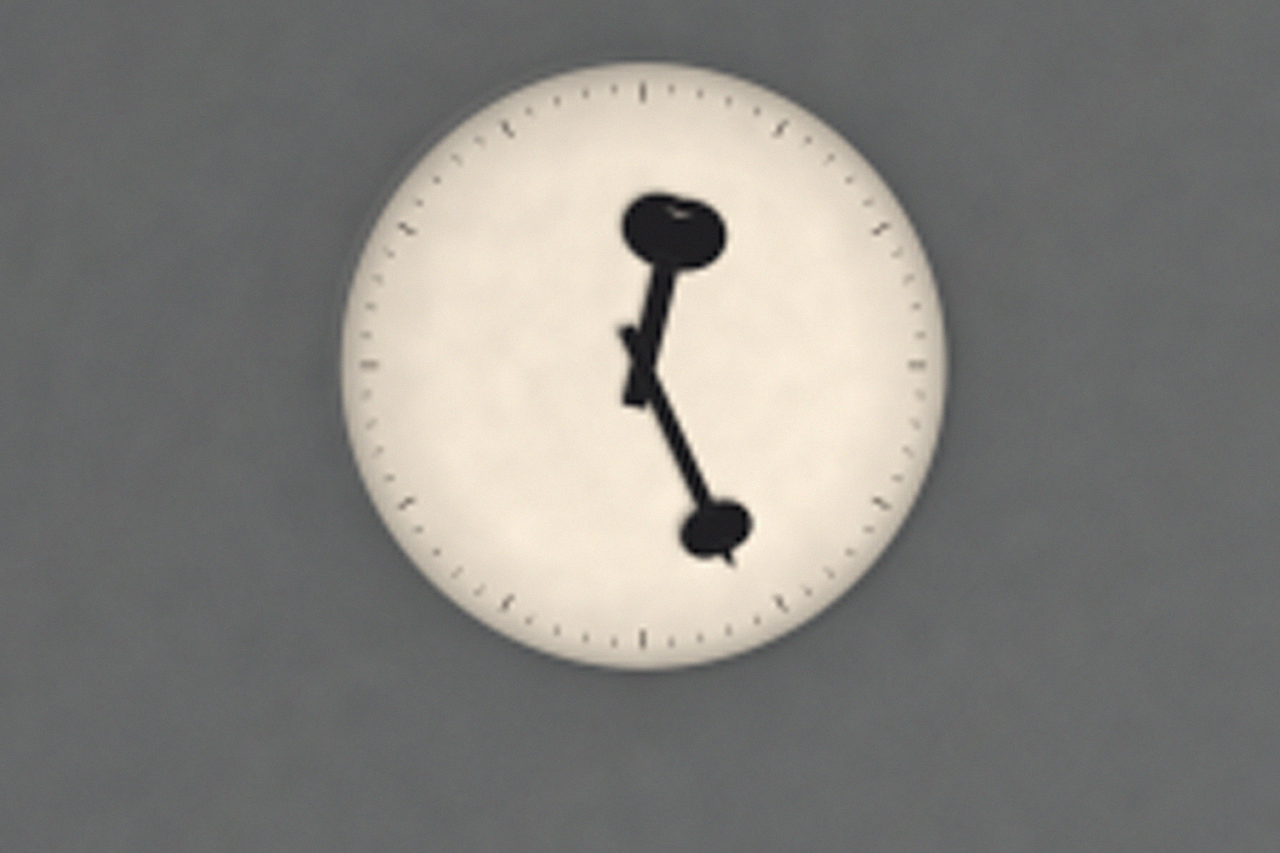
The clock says 12,26
